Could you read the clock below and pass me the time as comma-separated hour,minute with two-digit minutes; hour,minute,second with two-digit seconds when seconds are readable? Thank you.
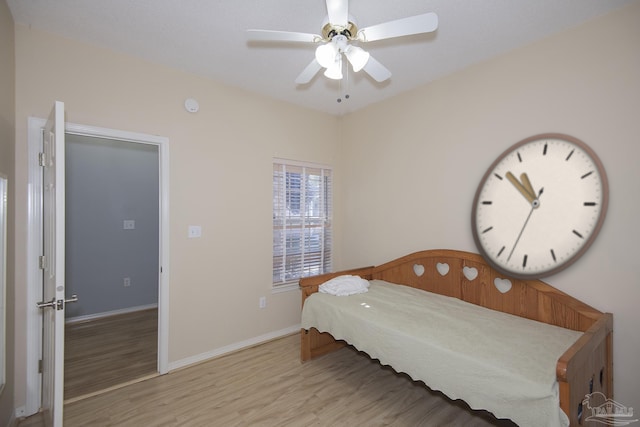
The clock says 10,51,33
